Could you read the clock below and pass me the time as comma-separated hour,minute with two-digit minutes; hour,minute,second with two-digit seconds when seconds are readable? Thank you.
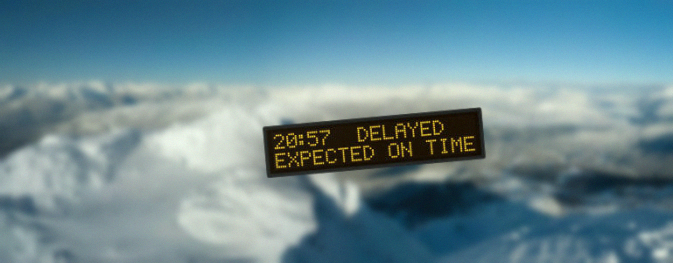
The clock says 20,57
